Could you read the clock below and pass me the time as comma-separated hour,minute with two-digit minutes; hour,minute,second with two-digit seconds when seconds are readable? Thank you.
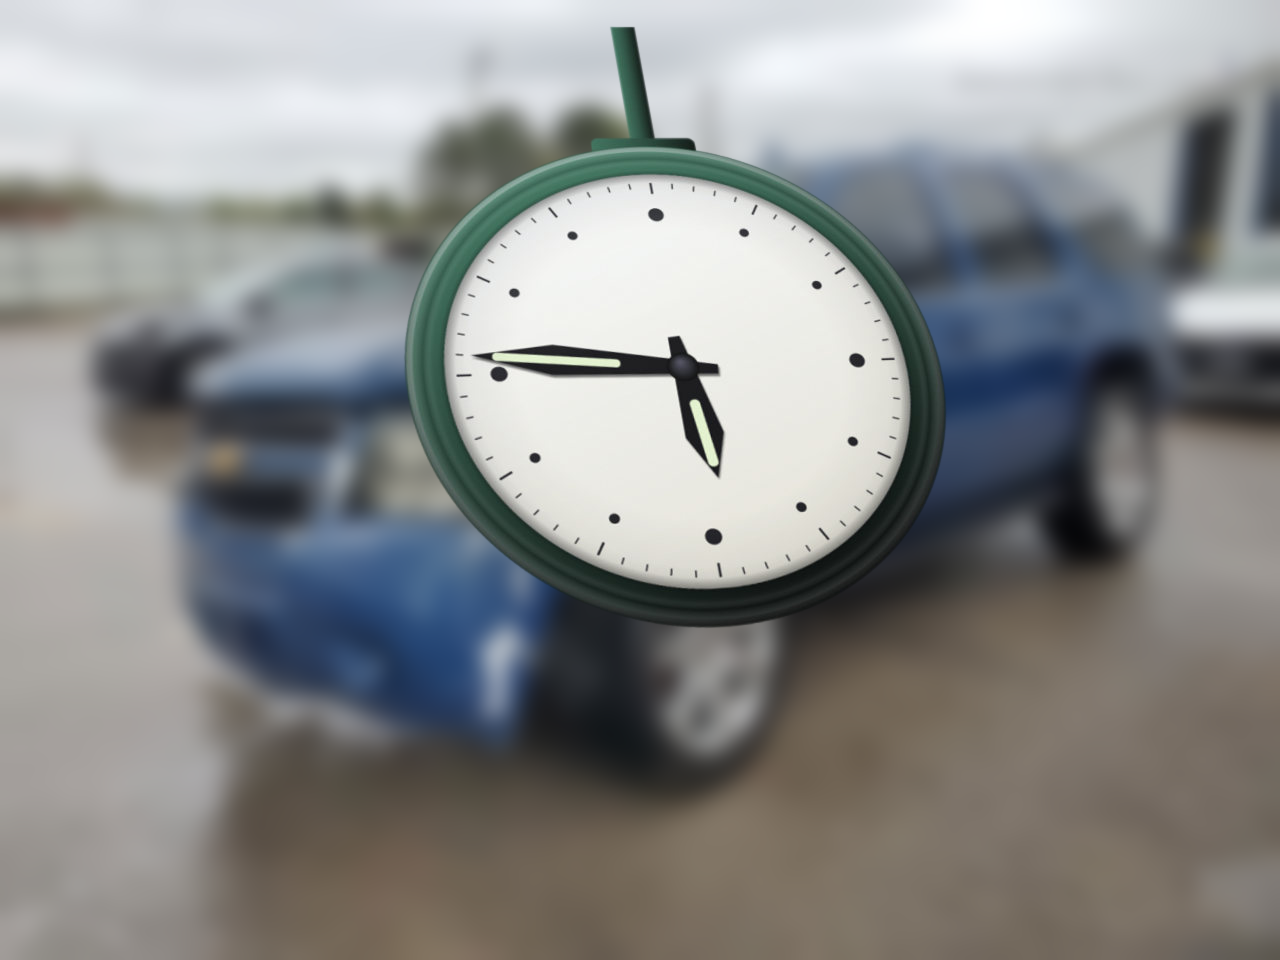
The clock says 5,46
